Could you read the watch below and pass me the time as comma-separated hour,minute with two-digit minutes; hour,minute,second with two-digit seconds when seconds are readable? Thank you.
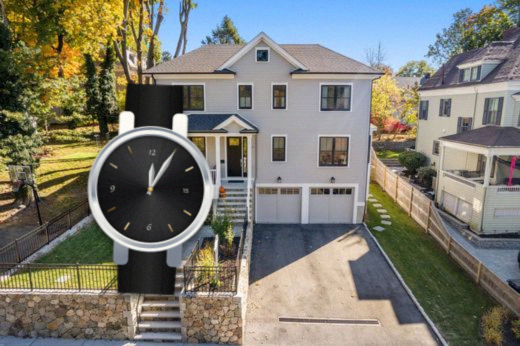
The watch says 12,05
